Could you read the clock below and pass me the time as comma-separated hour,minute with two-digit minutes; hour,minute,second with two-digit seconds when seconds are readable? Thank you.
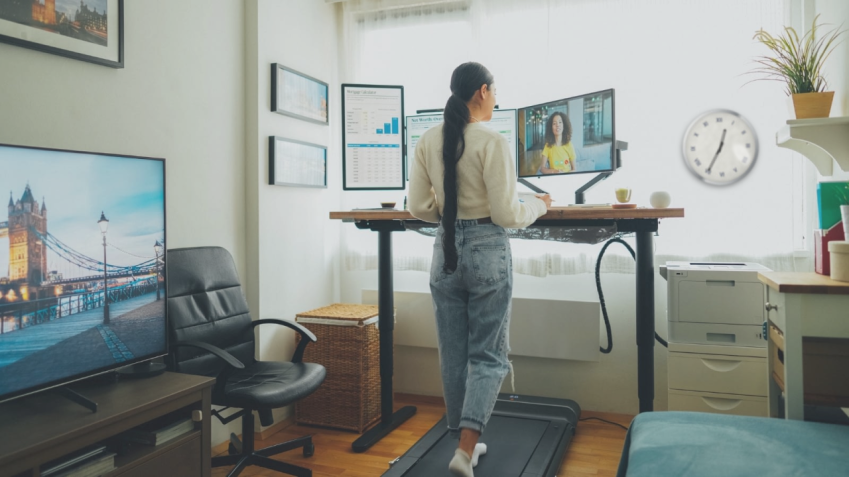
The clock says 12,35
